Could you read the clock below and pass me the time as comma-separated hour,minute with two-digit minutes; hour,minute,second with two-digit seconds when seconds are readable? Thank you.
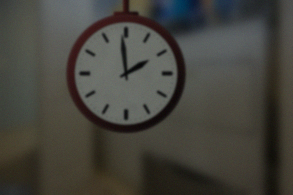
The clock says 1,59
